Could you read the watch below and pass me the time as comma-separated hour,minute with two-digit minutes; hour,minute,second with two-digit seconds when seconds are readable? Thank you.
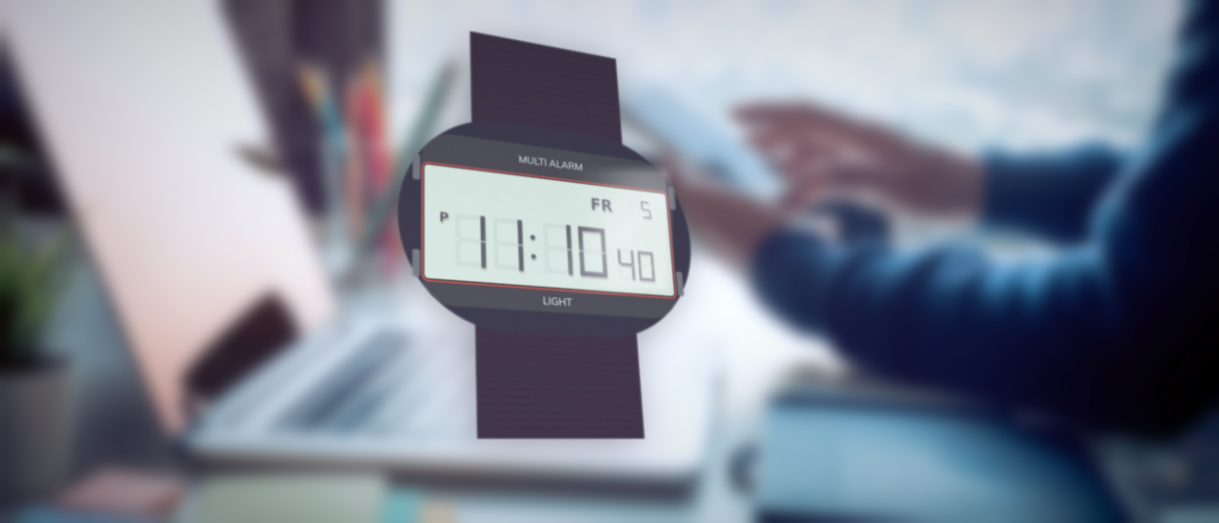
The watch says 11,10,40
